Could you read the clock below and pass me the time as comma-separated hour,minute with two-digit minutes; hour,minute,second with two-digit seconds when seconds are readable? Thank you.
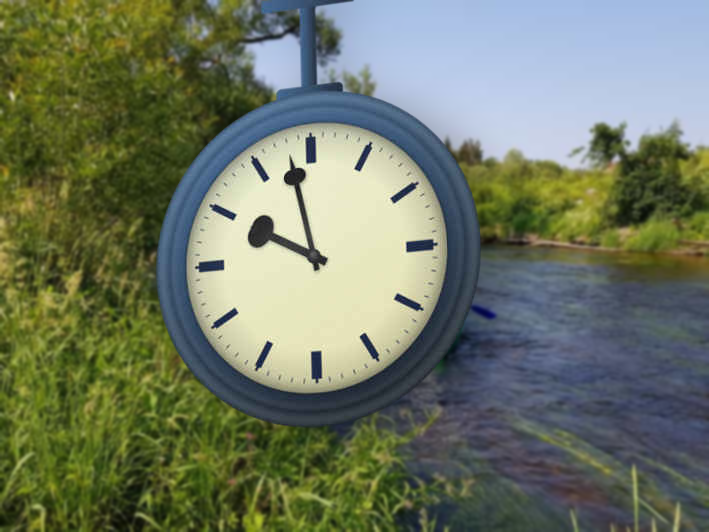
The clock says 9,58
